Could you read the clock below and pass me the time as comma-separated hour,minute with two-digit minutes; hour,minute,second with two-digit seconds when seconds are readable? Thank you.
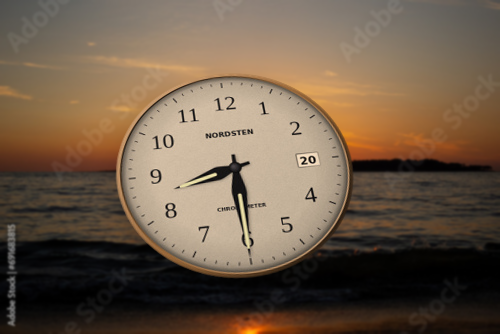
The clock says 8,30
